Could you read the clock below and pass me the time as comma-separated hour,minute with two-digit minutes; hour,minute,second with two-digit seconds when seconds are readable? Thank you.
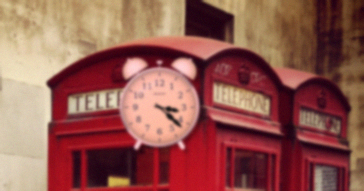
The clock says 3,22
